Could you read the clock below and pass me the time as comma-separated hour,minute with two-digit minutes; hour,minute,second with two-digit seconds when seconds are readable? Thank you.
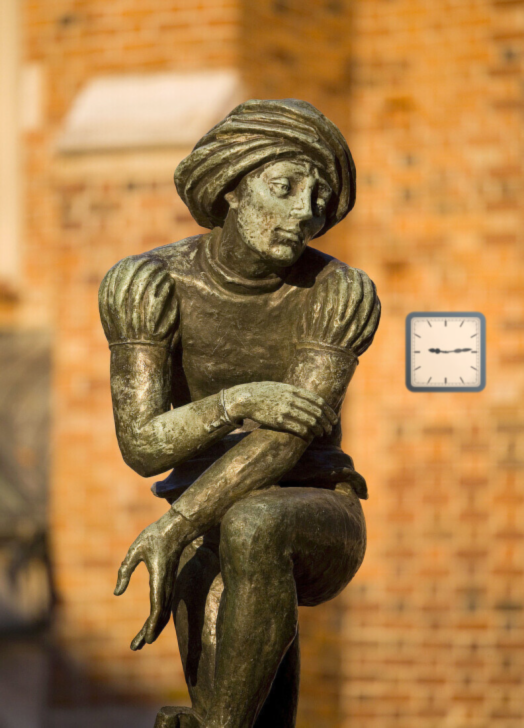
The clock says 9,14
